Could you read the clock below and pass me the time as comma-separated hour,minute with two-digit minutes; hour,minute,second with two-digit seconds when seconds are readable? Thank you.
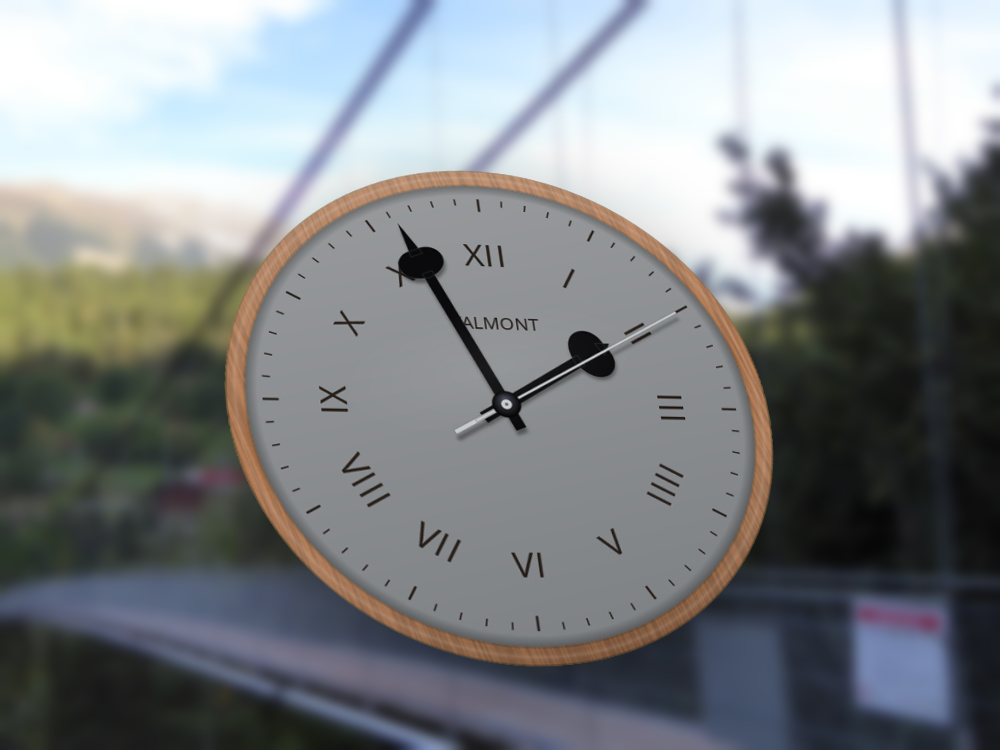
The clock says 1,56,10
